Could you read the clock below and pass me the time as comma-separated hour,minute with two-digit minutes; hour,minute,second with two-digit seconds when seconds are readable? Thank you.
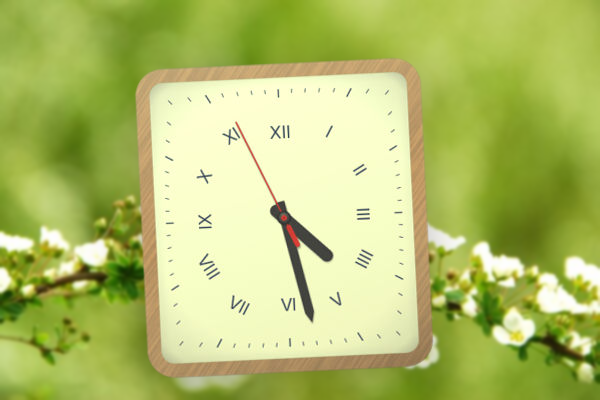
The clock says 4,27,56
